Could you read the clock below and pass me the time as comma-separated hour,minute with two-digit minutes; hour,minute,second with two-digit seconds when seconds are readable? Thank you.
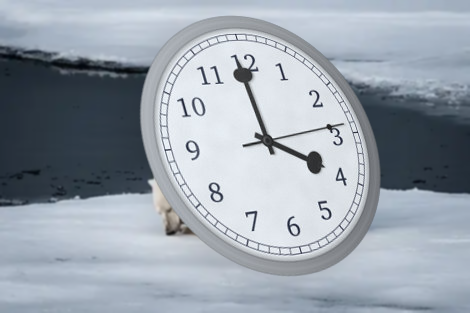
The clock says 3,59,14
